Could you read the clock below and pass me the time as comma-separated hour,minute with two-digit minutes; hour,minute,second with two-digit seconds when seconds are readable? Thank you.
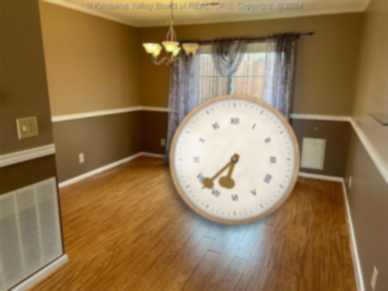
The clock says 6,38
